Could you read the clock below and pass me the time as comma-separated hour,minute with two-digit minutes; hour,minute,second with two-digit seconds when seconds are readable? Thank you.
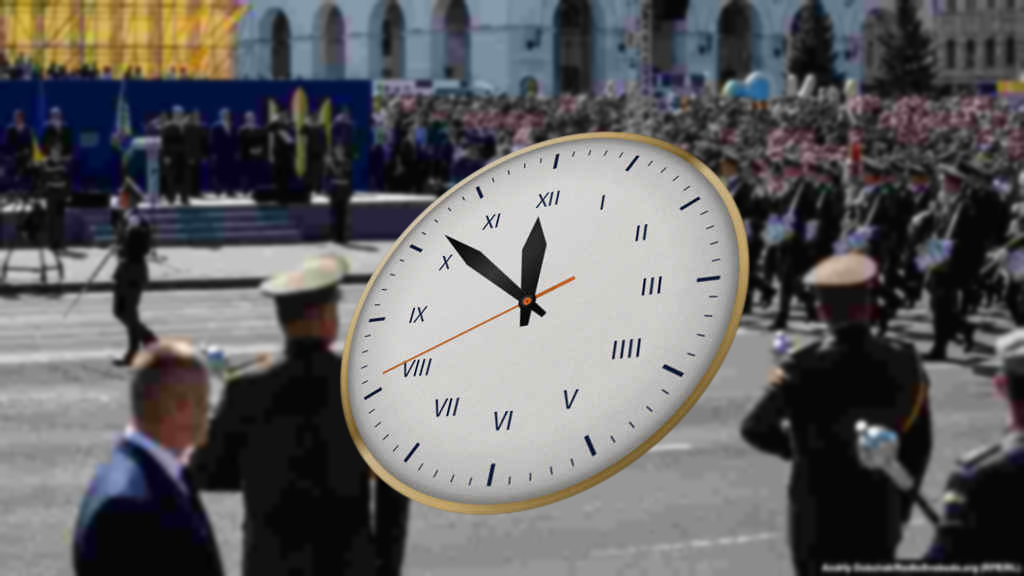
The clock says 11,51,41
